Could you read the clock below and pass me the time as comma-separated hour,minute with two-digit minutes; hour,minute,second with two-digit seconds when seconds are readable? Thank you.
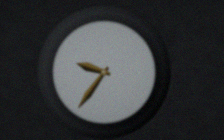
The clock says 9,36
